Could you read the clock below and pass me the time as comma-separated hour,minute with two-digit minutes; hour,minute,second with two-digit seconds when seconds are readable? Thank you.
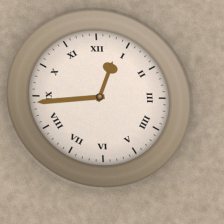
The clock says 12,44
